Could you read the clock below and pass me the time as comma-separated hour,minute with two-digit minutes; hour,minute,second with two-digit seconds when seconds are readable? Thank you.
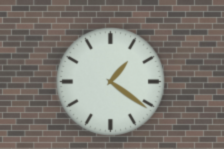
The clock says 1,21
